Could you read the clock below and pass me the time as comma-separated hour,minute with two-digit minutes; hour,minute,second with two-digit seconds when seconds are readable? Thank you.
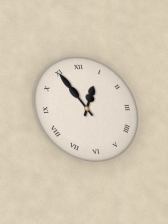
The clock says 12,55
